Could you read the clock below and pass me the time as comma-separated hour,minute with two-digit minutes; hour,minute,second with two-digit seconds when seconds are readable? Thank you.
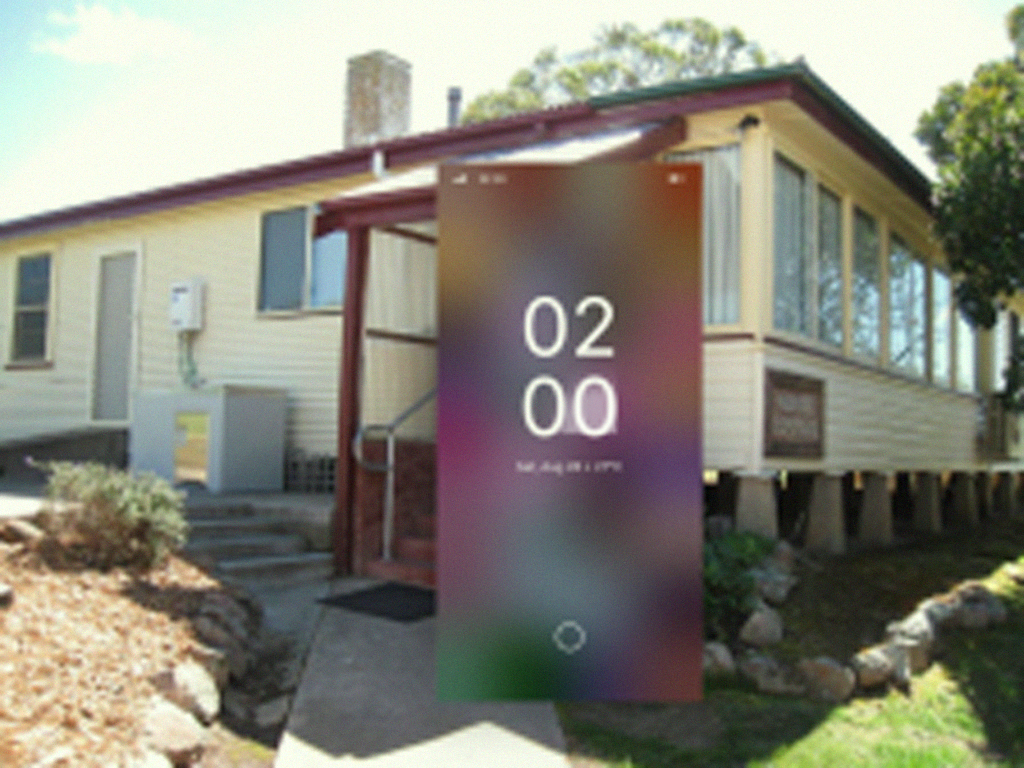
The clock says 2,00
